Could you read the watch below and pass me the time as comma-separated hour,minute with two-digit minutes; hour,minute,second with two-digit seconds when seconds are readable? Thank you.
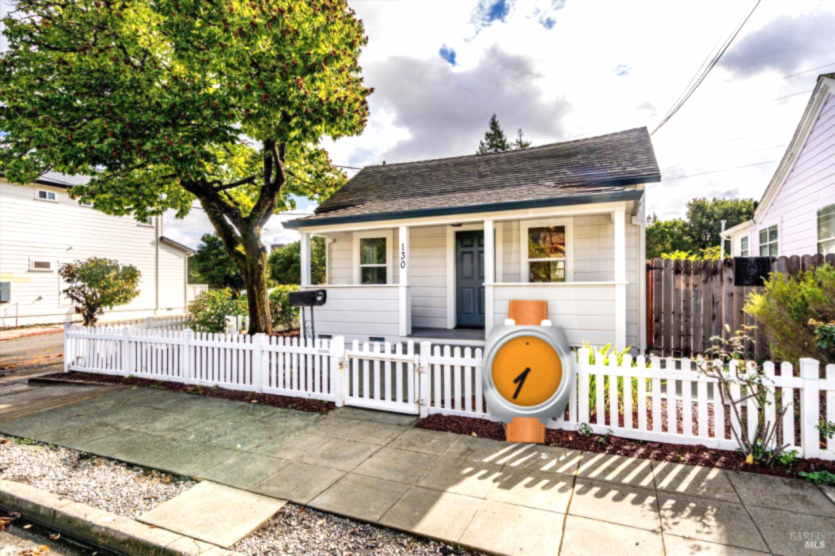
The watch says 7,34
